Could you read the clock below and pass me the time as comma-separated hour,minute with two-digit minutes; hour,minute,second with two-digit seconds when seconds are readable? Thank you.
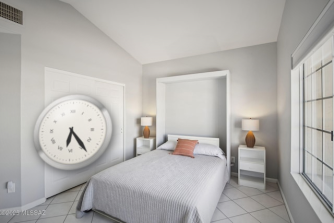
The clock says 6,24
